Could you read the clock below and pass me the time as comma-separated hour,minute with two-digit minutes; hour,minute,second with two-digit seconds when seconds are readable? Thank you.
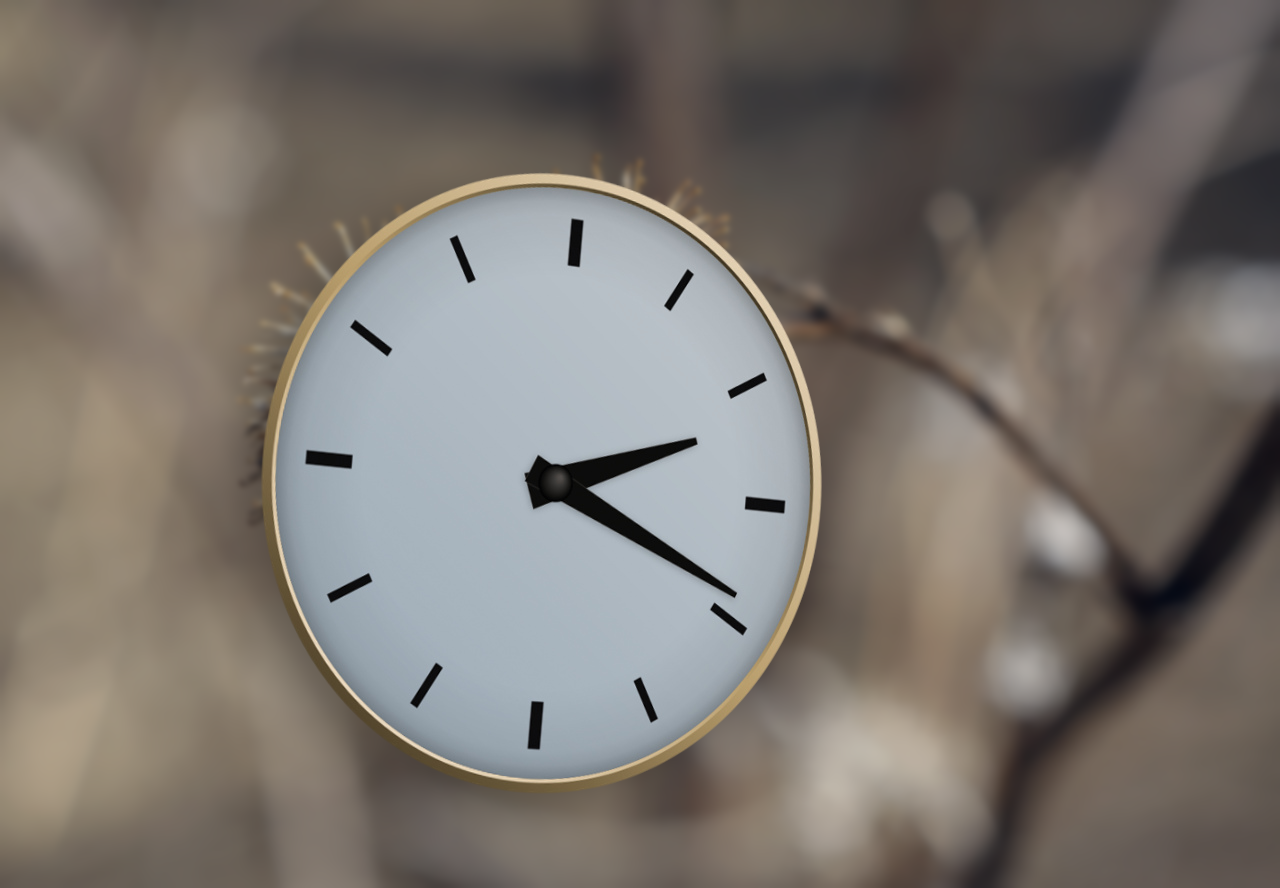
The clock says 2,19
